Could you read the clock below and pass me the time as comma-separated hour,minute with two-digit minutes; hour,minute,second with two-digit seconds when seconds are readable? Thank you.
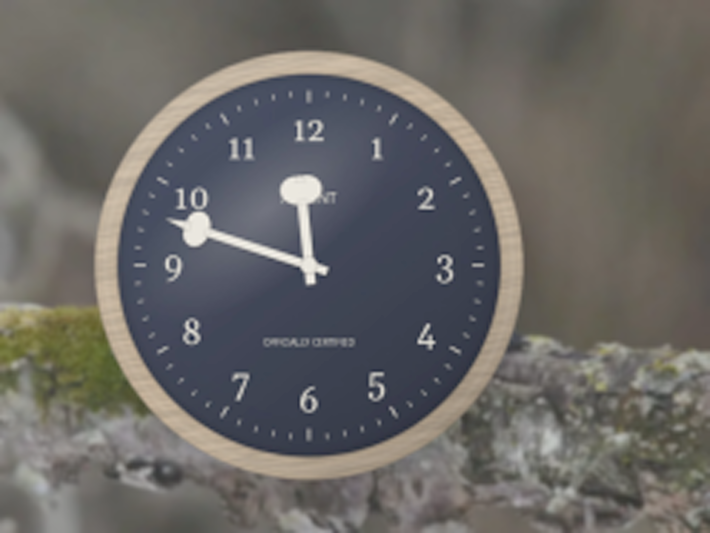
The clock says 11,48
